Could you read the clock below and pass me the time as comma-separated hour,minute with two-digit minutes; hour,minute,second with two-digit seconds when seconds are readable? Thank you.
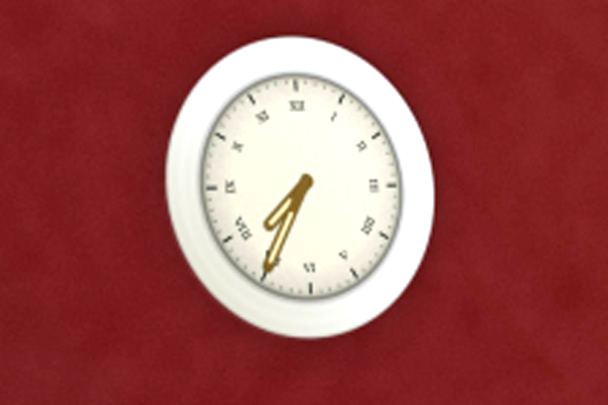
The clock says 7,35
